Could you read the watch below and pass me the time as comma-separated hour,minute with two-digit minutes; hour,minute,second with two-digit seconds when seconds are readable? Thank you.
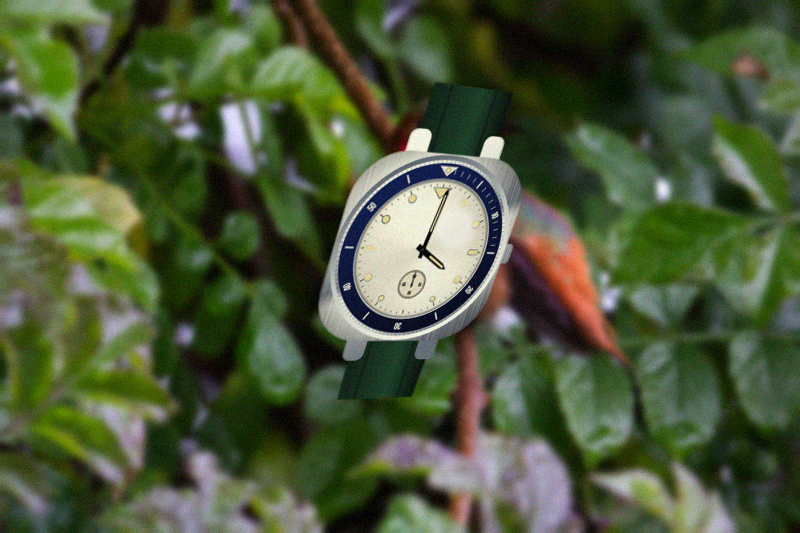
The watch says 4,01
